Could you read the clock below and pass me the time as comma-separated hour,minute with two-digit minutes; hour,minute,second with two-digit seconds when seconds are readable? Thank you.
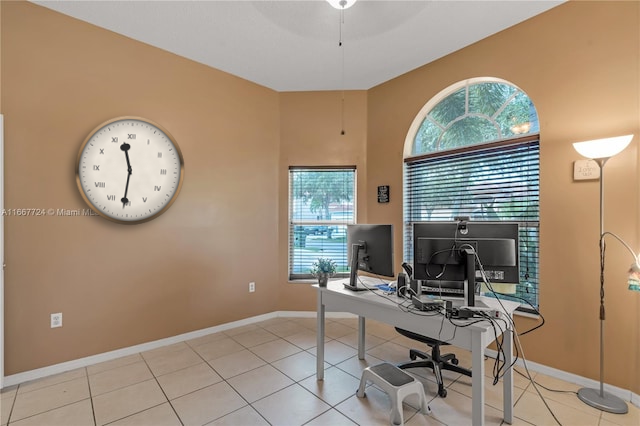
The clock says 11,31
